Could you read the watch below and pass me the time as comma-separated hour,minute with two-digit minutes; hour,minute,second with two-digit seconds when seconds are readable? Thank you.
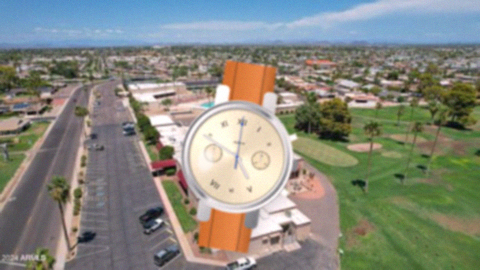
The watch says 4,49
